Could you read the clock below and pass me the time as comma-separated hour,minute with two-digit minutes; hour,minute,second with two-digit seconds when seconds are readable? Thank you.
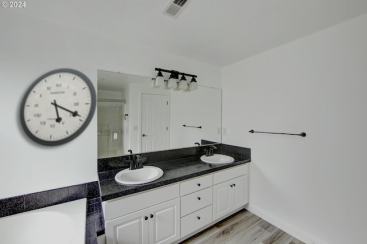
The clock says 5,19
